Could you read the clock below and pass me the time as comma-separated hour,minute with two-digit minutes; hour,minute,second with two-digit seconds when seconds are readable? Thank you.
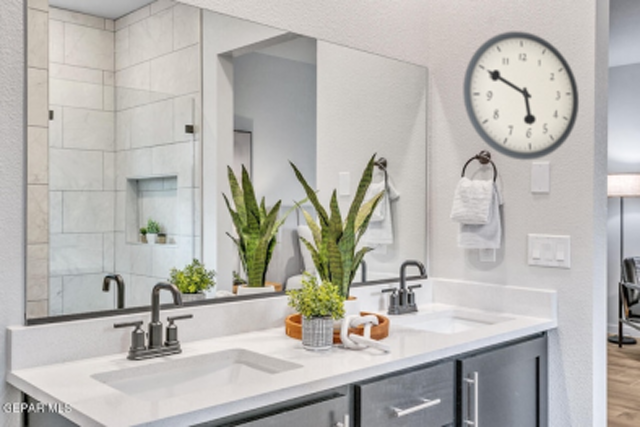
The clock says 5,50
